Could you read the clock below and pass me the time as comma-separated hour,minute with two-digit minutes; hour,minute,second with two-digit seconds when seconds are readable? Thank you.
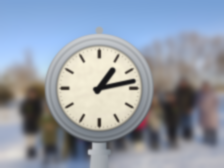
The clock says 1,13
